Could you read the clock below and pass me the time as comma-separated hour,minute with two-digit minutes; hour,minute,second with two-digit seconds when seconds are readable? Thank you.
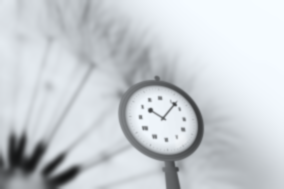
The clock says 10,07
